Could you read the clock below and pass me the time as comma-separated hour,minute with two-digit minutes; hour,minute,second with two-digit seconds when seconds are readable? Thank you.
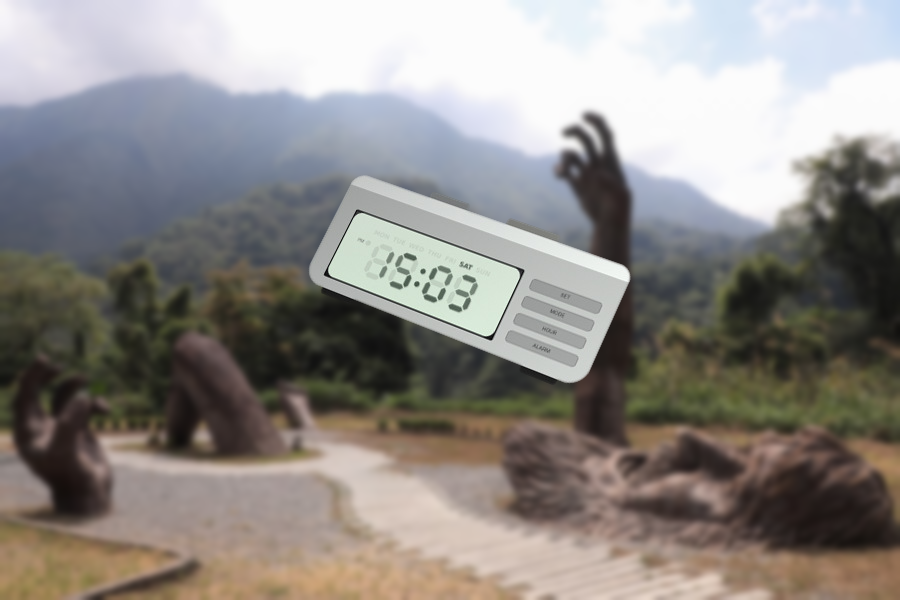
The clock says 15,03
